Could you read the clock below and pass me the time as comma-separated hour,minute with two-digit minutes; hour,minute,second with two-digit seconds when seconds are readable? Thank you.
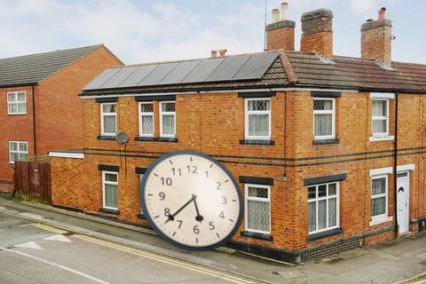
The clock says 5,38
